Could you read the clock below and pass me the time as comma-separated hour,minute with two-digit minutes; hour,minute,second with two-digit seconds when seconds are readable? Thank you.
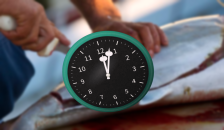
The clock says 12,03
